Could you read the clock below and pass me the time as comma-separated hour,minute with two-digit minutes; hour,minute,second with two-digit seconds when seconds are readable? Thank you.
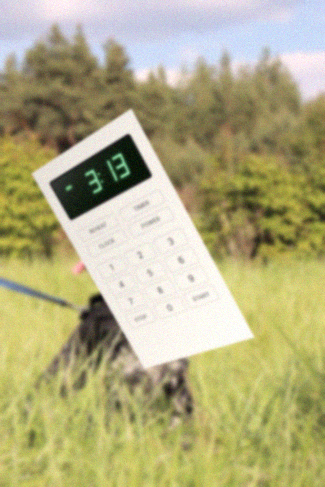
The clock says 3,13
